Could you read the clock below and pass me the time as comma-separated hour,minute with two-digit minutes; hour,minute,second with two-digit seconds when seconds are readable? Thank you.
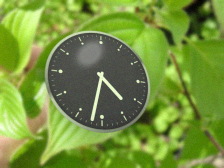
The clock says 4,32
